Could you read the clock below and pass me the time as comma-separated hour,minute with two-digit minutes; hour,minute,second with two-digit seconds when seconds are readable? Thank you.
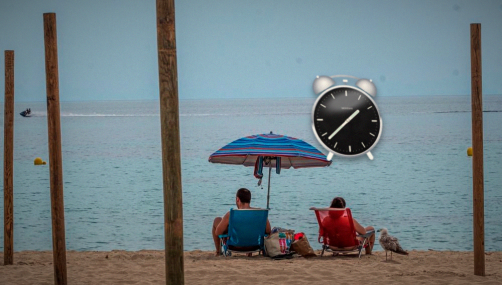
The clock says 1,38
